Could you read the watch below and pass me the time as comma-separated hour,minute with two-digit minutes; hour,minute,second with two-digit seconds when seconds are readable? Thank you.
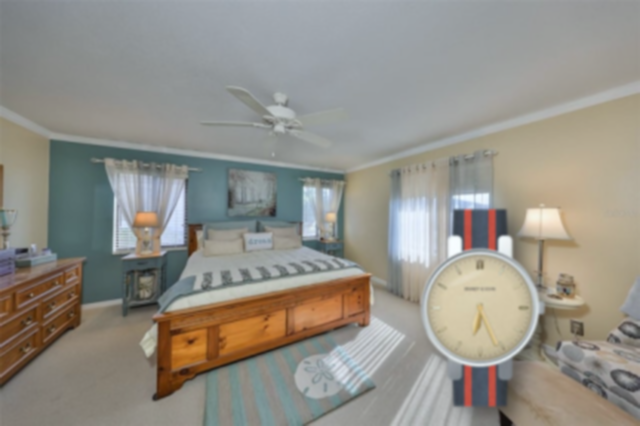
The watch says 6,26
